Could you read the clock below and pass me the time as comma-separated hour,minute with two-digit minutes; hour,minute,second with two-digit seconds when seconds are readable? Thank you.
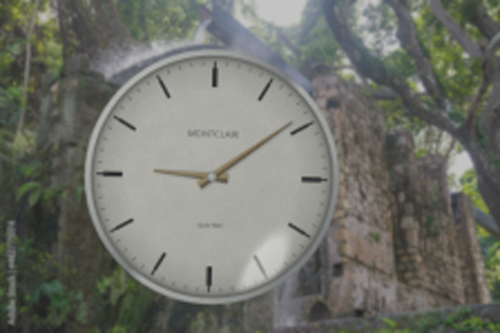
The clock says 9,09
